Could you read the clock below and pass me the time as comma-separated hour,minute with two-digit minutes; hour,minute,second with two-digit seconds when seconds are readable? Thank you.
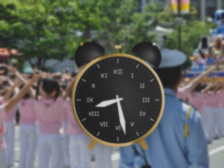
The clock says 8,28
